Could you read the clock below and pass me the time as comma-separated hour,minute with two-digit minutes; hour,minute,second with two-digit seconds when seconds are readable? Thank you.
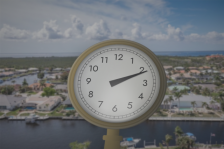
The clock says 2,11
